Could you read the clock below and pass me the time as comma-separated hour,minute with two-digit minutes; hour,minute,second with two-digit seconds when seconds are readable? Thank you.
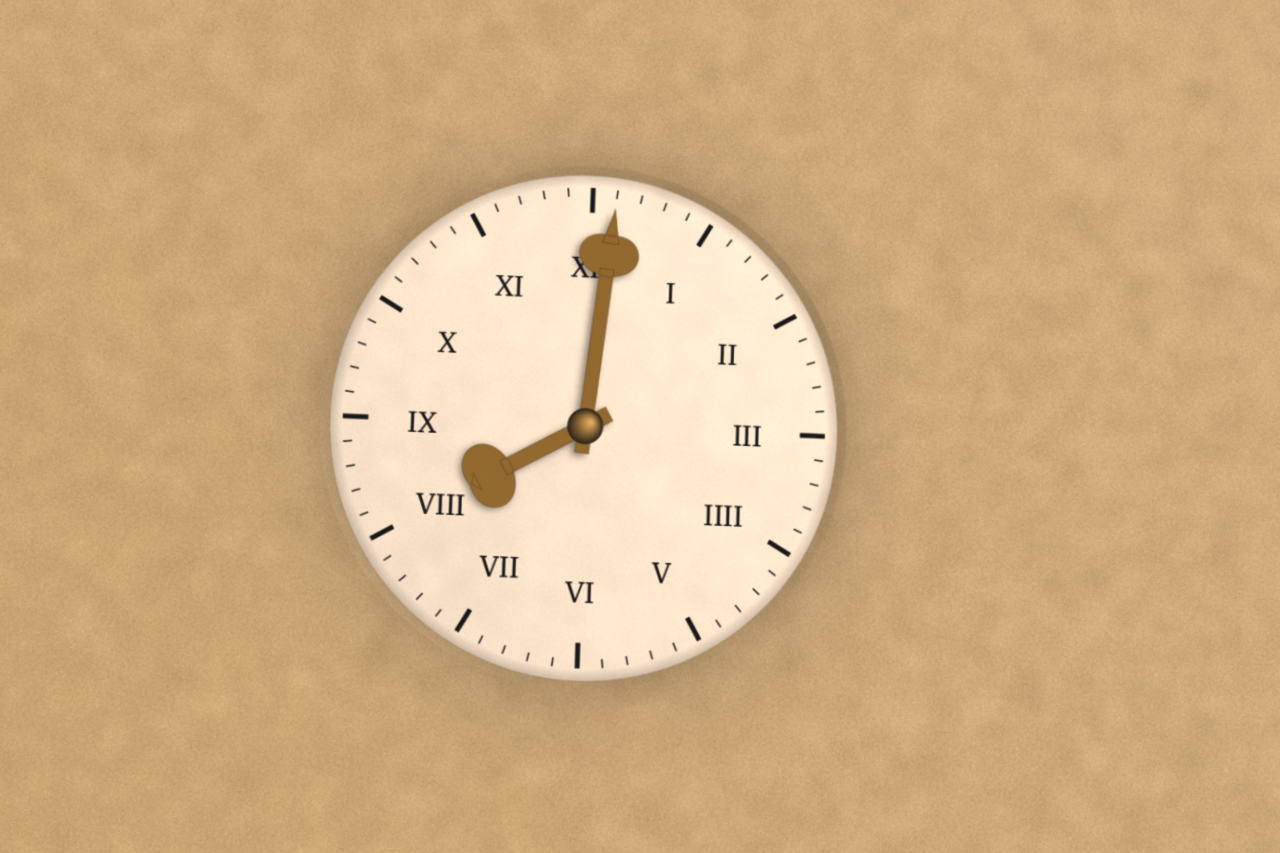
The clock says 8,01
